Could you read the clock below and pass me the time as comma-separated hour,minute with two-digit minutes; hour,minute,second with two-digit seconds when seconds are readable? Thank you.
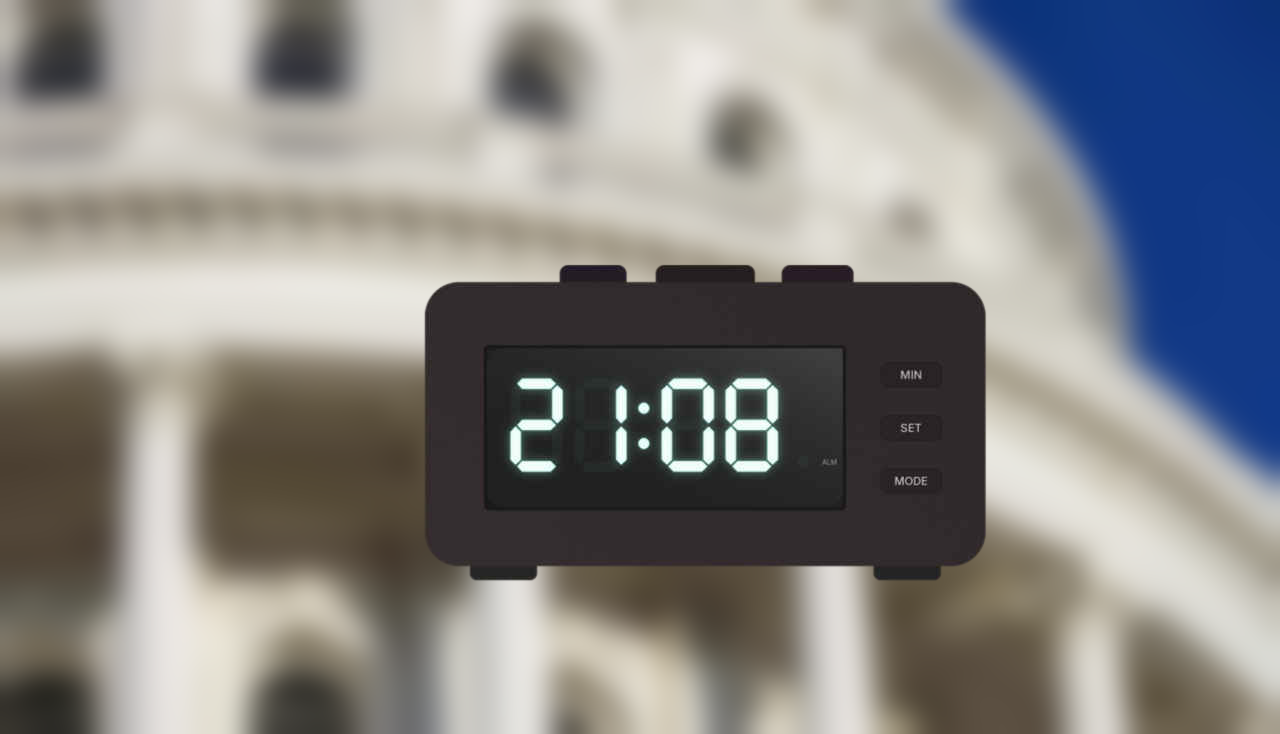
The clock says 21,08
